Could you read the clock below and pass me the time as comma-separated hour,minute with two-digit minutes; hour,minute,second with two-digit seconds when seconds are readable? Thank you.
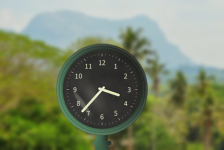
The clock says 3,37
